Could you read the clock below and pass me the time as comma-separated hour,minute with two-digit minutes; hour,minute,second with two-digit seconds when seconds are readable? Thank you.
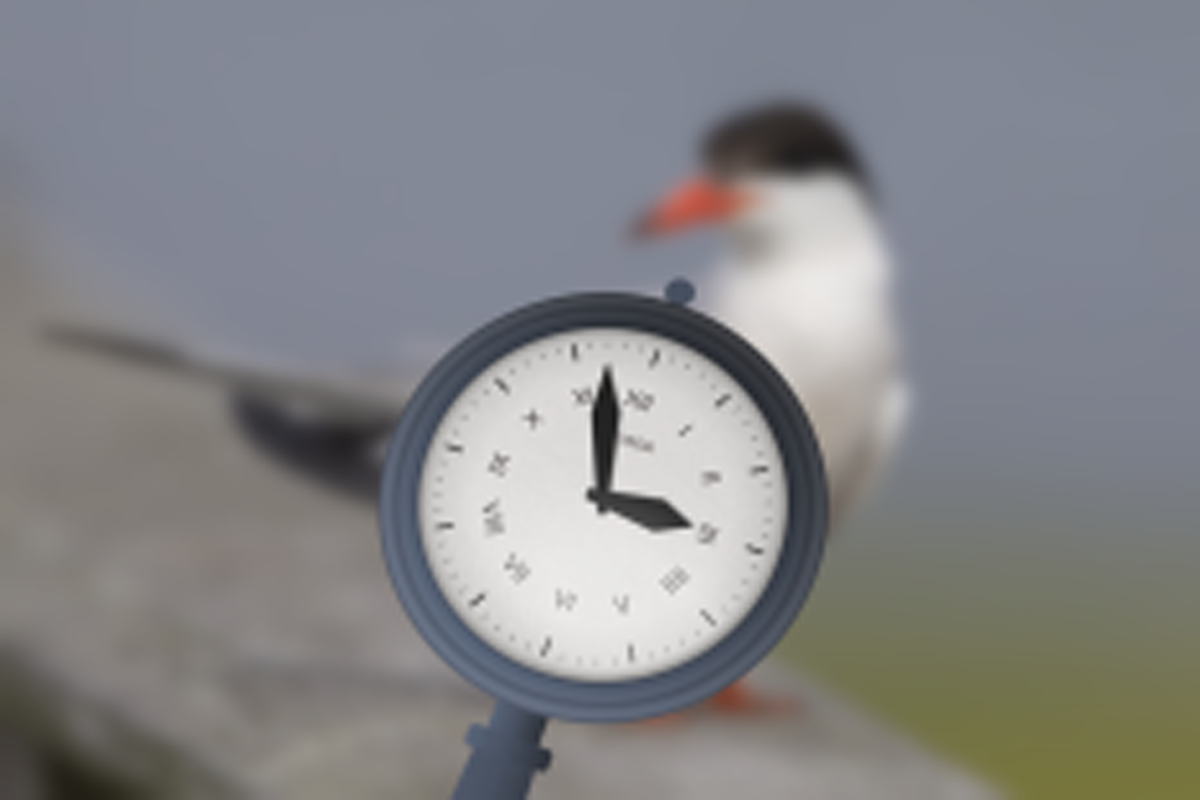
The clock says 2,57
